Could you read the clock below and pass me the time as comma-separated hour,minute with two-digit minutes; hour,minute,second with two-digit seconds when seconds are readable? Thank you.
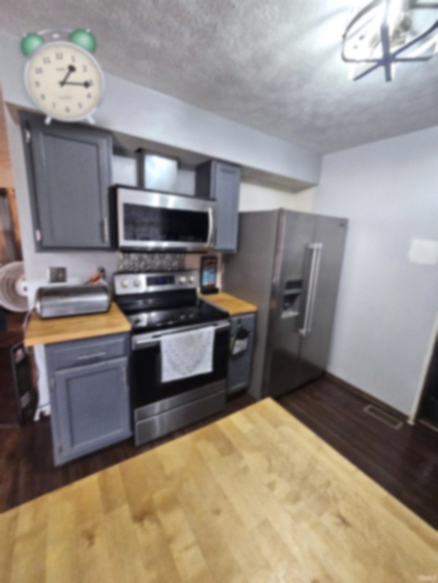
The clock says 1,16
